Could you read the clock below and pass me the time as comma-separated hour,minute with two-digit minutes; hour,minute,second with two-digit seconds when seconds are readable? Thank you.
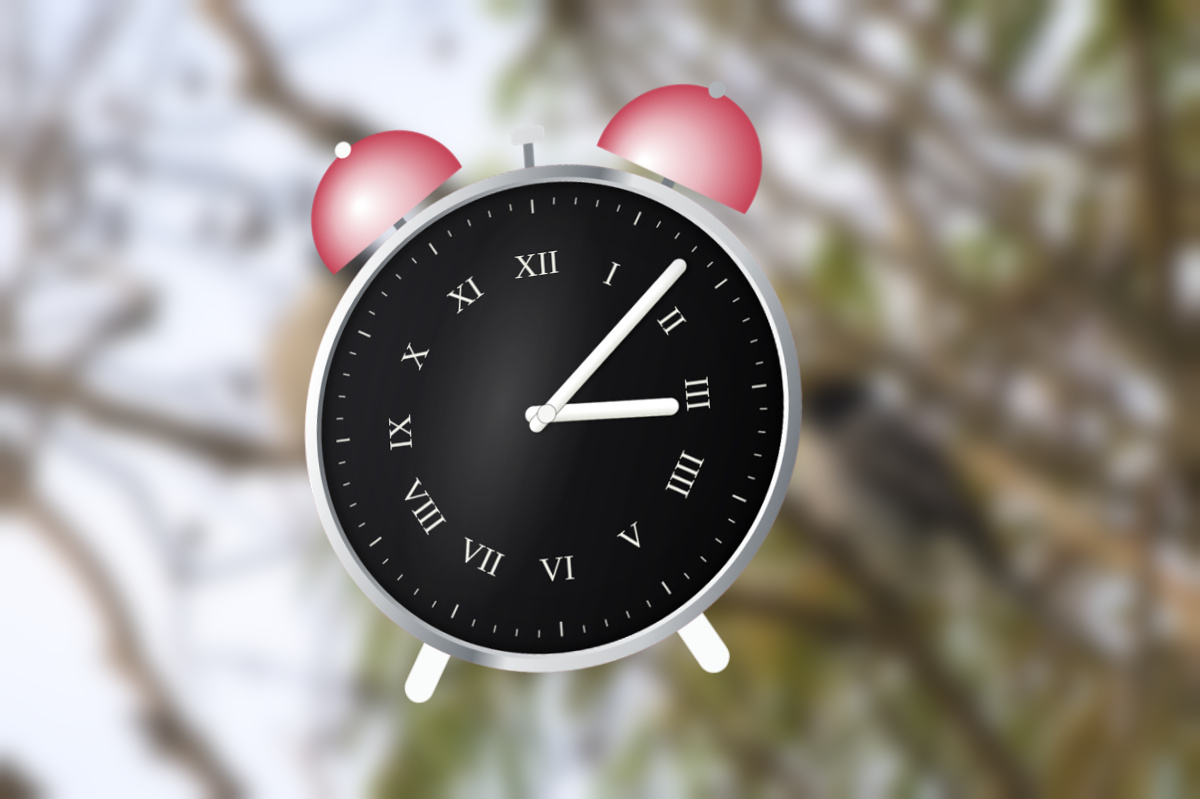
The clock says 3,08
